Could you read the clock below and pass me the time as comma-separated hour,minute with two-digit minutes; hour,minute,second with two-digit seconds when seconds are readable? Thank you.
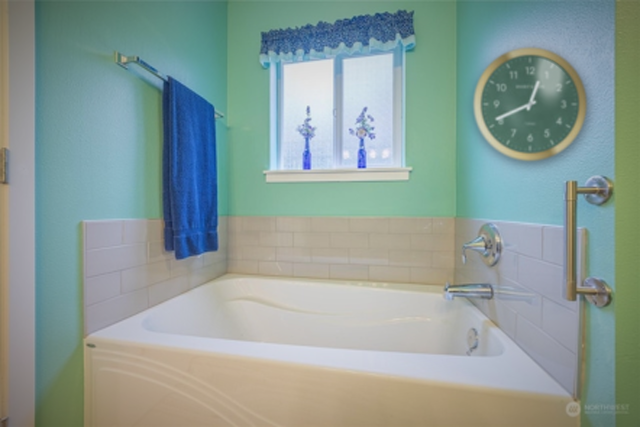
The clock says 12,41
